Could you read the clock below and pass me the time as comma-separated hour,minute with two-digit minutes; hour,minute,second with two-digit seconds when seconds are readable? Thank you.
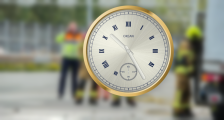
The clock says 10,25
